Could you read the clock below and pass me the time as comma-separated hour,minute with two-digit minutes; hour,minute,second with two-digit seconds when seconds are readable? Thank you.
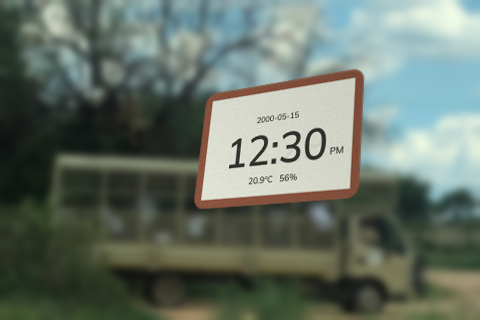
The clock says 12,30
